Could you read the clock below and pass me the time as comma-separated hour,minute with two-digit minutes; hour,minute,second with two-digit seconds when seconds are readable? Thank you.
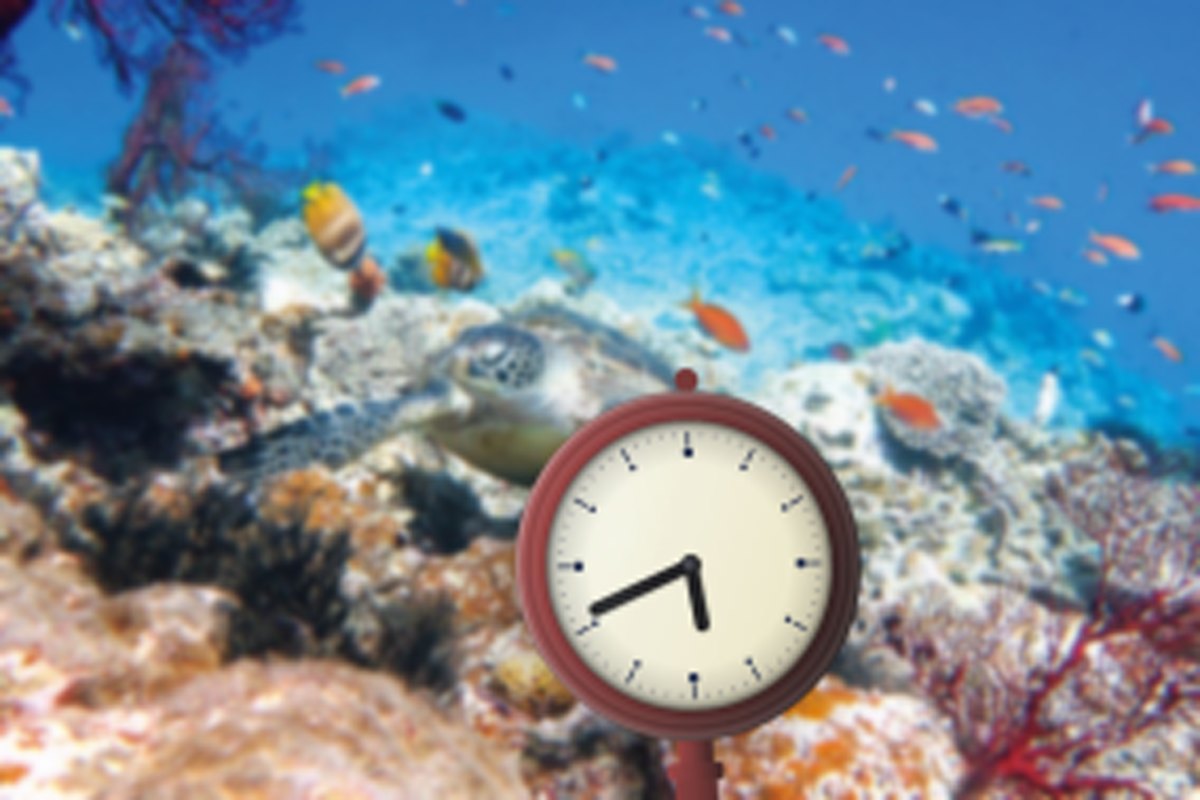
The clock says 5,41
